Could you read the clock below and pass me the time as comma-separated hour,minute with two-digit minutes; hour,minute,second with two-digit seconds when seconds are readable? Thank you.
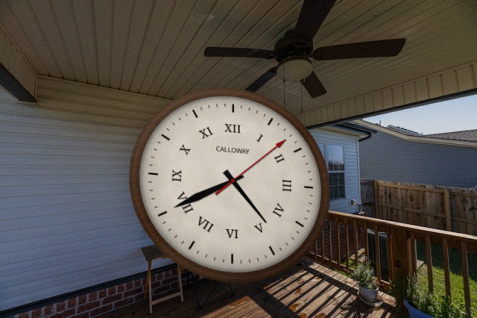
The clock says 4,40,08
